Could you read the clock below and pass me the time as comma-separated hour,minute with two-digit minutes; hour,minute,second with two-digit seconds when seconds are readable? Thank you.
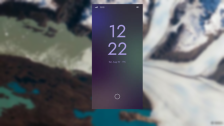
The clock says 12,22
